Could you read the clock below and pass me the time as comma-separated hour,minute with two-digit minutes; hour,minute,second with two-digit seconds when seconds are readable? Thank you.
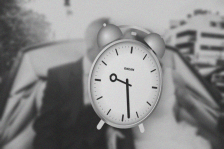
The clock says 9,28
